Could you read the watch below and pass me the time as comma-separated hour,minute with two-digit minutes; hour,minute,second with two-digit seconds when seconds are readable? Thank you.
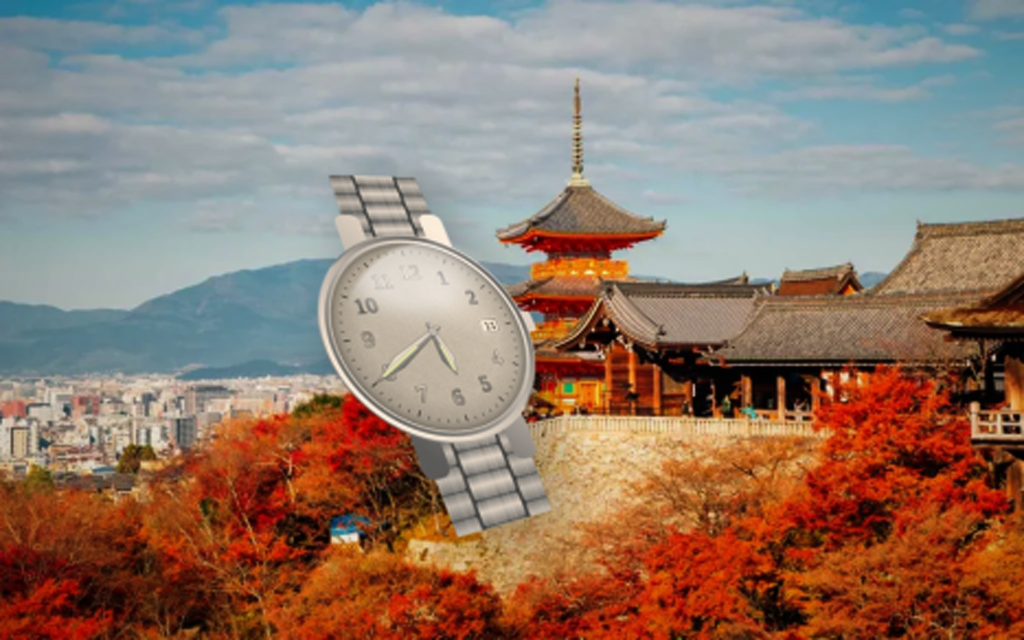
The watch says 5,40
